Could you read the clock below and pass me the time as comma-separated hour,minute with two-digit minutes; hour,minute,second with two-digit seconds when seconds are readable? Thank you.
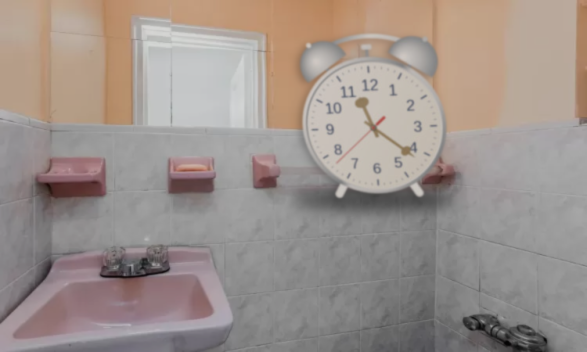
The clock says 11,21,38
